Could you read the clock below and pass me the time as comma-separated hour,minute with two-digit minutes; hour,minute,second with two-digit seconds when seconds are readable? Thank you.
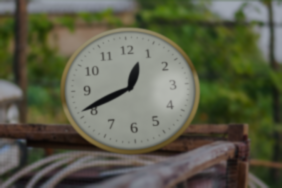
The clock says 12,41
